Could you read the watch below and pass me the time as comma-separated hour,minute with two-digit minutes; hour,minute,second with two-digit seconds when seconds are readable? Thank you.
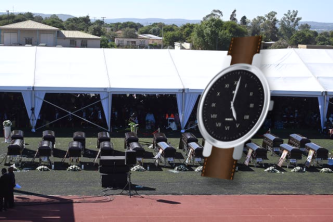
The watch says 5,01
